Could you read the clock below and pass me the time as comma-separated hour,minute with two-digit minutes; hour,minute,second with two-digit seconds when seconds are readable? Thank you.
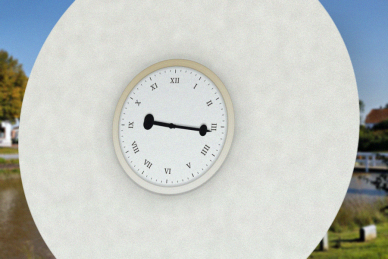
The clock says 9,16
